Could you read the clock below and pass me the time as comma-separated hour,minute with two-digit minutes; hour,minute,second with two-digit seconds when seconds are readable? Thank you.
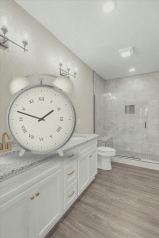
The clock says 1,48
